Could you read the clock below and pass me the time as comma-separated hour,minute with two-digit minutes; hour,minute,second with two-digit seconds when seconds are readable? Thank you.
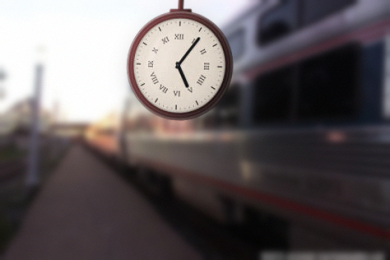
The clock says 5,06
